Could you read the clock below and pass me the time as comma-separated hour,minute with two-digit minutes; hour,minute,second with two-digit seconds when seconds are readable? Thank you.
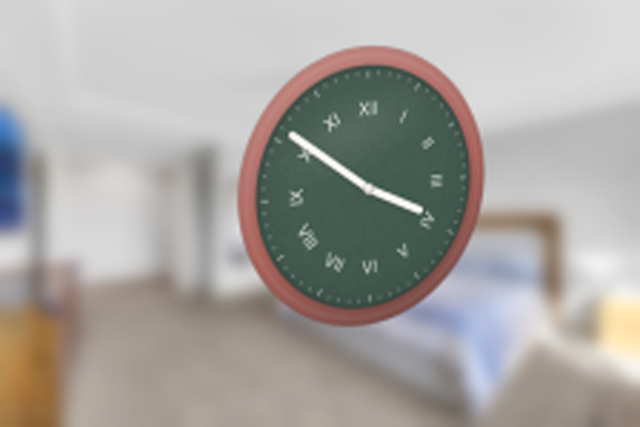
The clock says 3,51
